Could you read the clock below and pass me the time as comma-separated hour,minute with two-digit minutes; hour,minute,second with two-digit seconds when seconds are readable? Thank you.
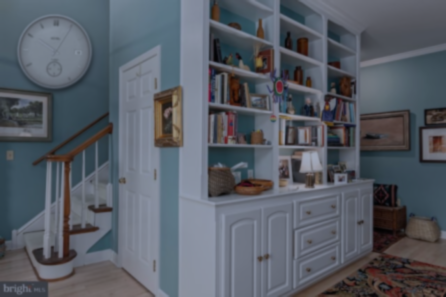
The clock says 10,05
